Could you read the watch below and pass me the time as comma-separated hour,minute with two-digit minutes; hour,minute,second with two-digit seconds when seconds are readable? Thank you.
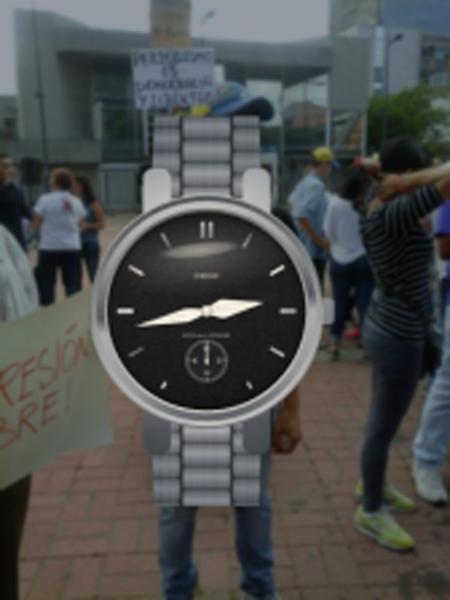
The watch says 2,43
